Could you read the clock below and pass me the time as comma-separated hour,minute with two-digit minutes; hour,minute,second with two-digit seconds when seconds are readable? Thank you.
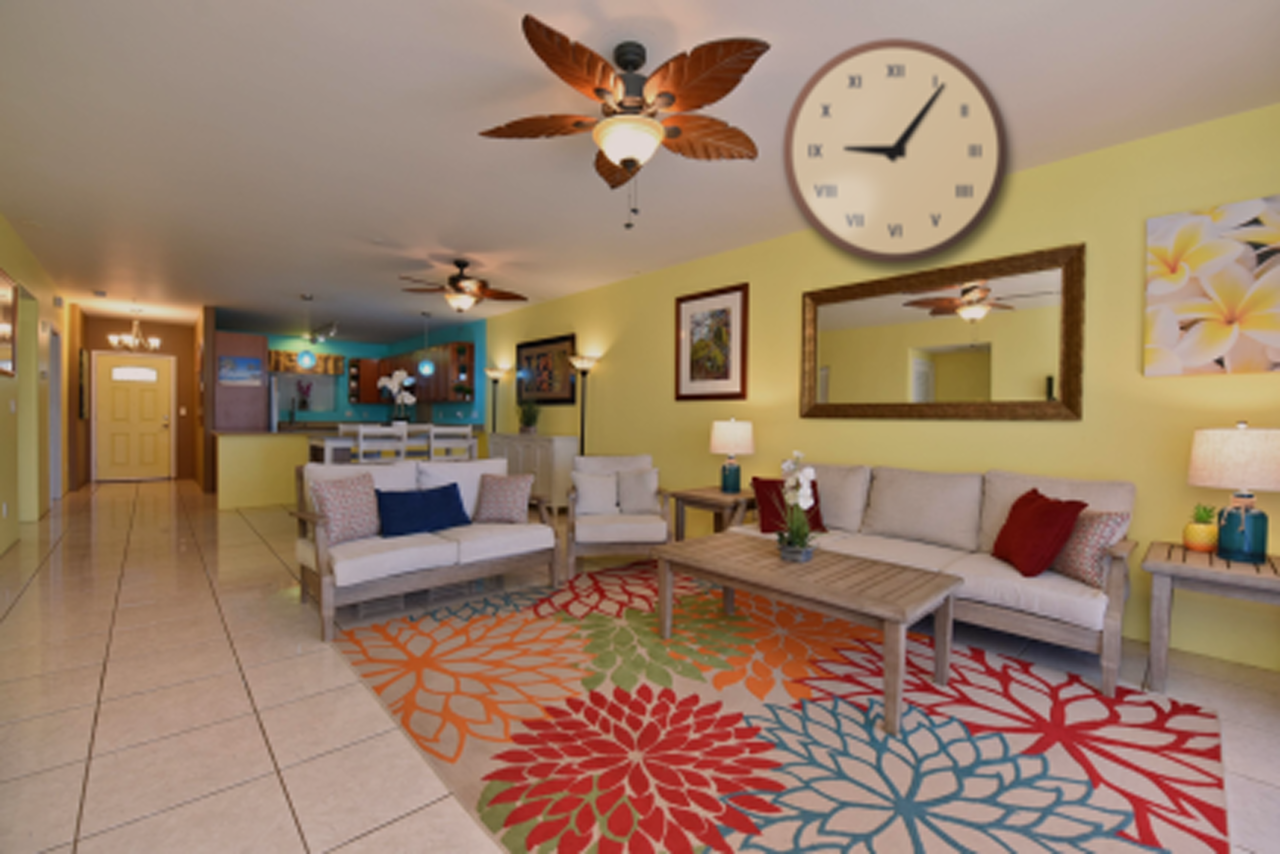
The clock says 9,06
